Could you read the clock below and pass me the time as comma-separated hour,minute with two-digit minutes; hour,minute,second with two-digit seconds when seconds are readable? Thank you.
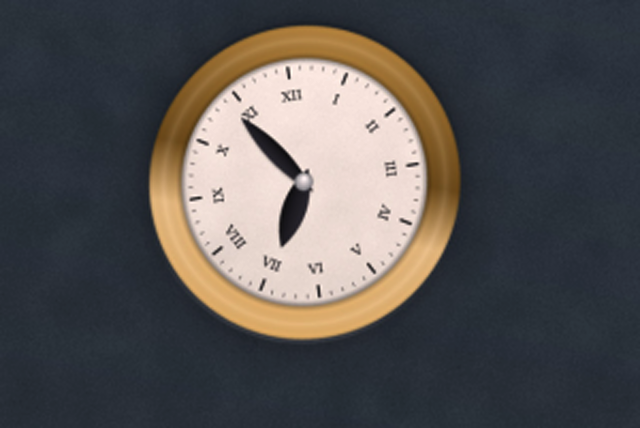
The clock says 6,54
